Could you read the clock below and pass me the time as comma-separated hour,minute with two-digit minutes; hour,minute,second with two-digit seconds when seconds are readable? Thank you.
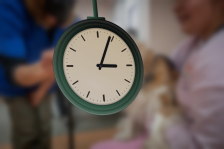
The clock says 3,04
